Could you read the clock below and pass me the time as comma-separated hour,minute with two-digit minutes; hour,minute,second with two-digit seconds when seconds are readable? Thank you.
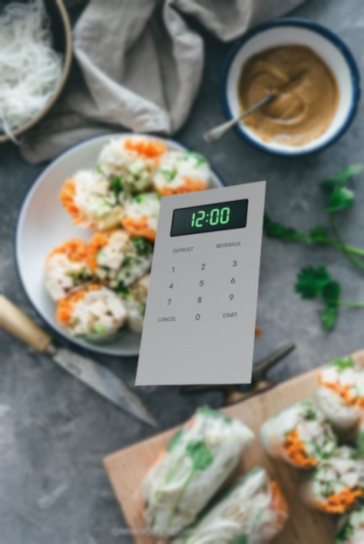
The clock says 12,00
